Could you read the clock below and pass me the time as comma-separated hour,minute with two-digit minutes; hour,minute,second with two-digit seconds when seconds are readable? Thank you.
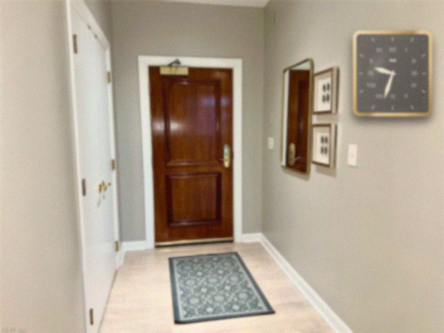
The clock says 9,33
